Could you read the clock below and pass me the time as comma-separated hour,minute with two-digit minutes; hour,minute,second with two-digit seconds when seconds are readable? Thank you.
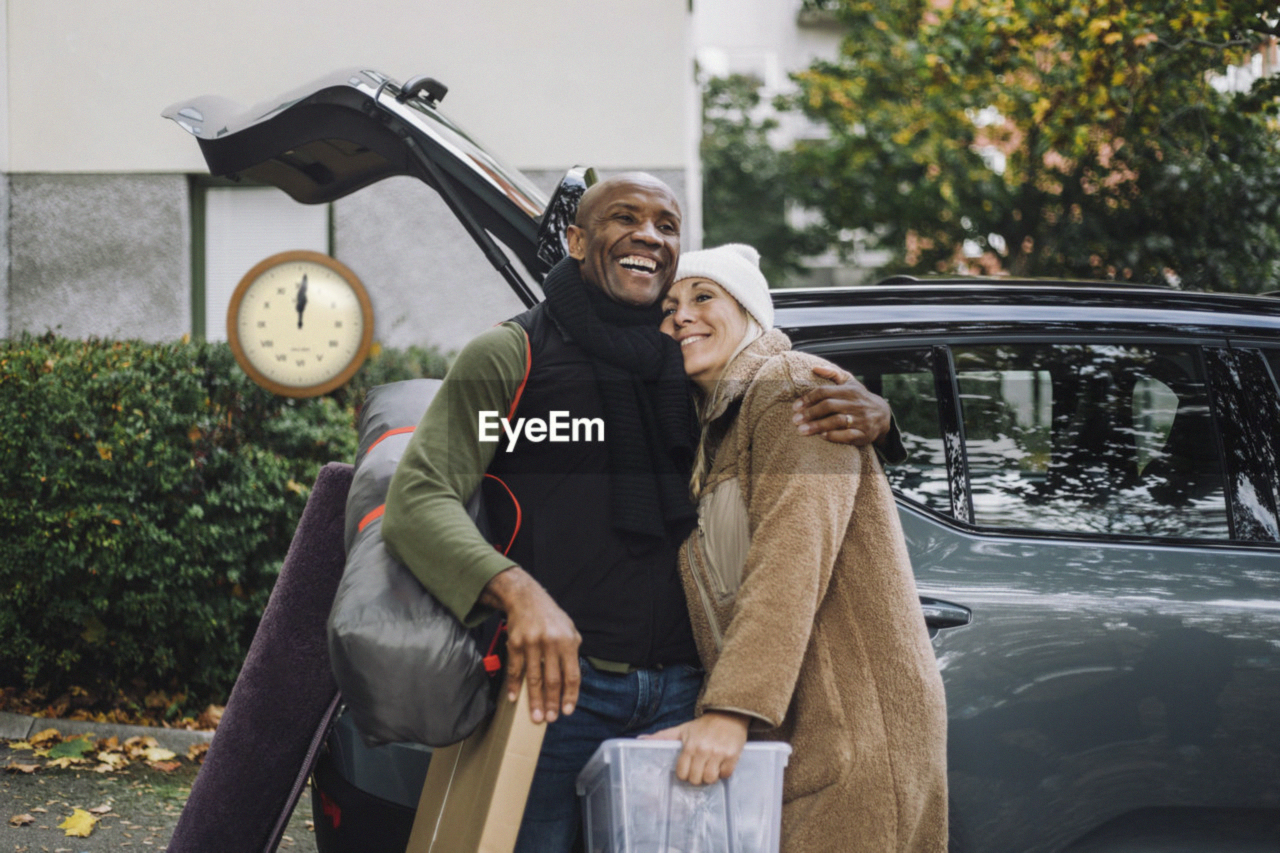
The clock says 12,01
